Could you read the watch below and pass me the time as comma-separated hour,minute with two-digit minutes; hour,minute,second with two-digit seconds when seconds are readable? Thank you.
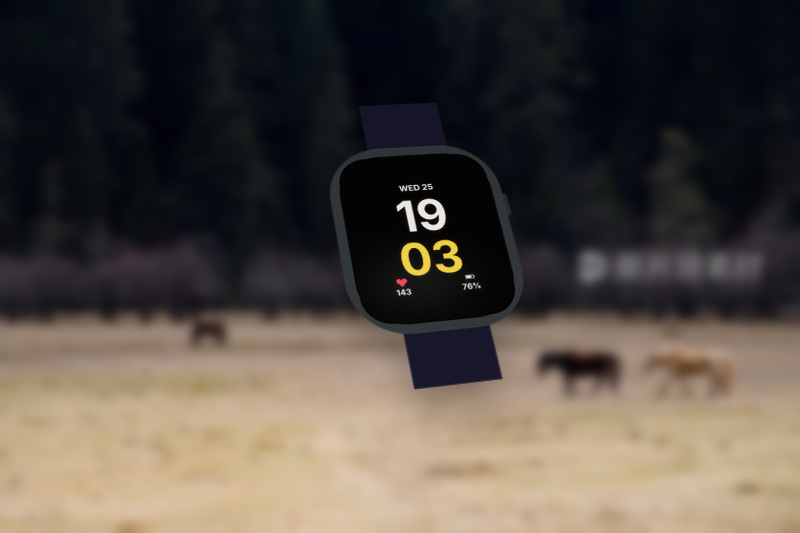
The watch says 19,03
